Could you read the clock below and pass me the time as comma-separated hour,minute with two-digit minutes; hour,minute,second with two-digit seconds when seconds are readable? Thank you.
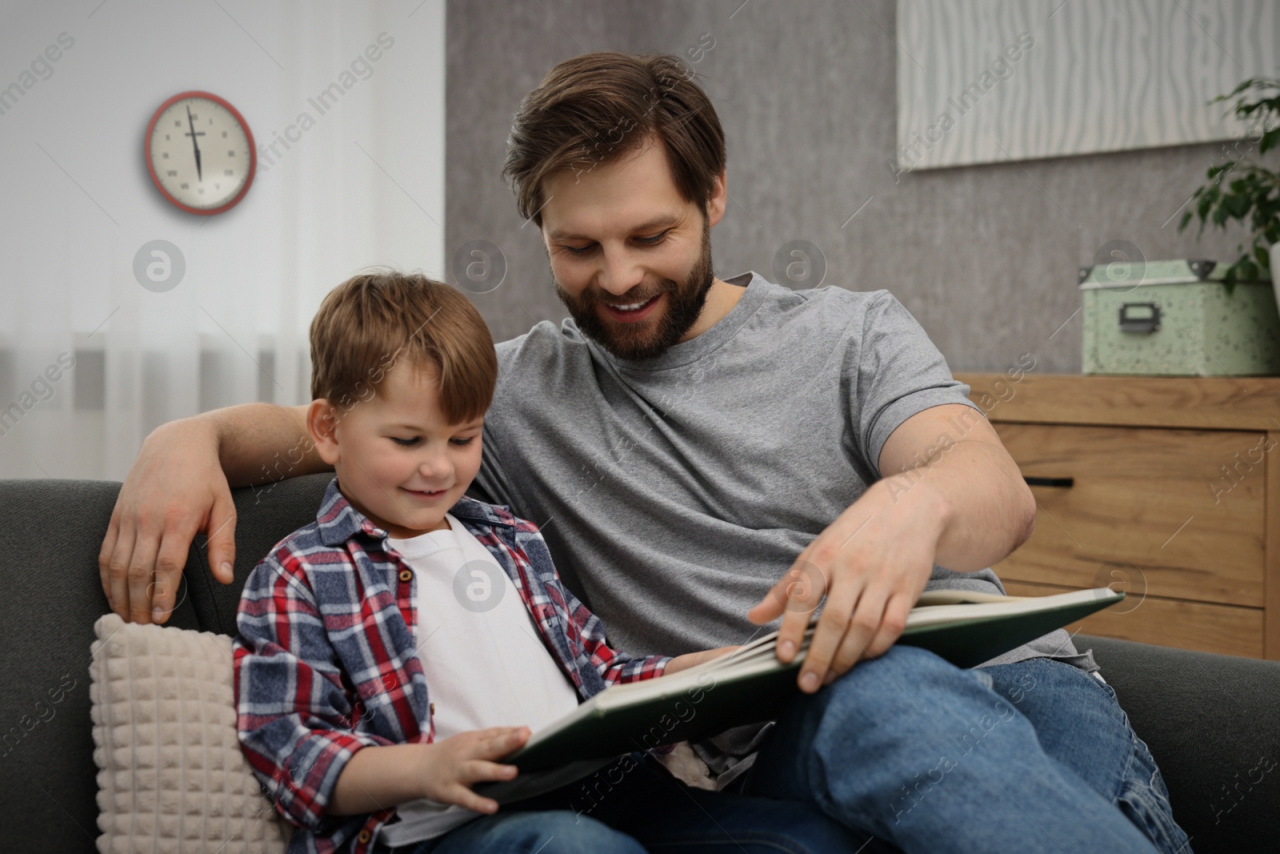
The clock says 5,59
